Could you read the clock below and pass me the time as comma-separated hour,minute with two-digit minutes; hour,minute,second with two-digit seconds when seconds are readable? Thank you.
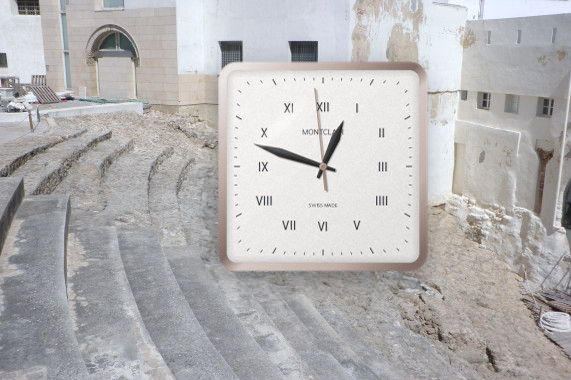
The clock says 12,47,59
